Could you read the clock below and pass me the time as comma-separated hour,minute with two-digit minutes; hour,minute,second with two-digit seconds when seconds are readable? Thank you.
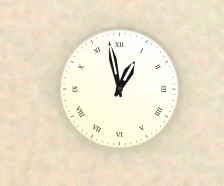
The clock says 12,58
